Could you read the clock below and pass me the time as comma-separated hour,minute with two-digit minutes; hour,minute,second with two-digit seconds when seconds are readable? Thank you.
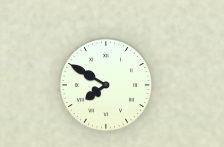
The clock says 7,50
